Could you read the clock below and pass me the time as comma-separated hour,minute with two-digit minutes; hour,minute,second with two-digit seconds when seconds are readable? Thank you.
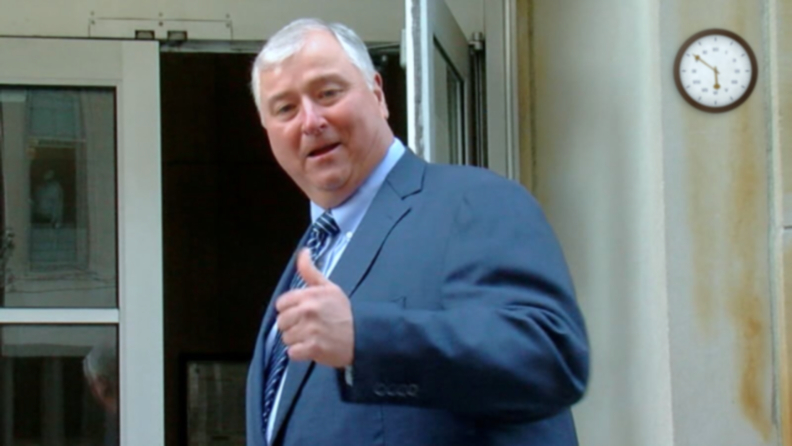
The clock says 5,51
